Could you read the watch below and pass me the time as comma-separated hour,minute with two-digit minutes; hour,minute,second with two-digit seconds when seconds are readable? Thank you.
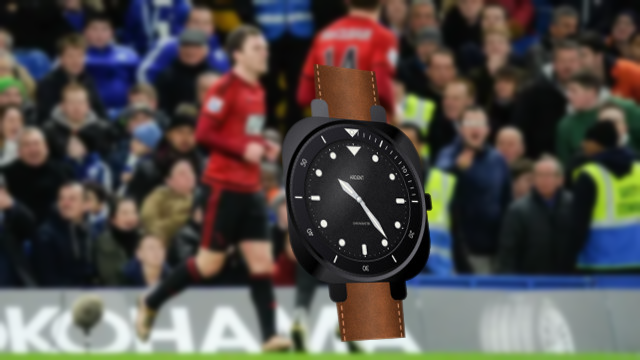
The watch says 10,24
